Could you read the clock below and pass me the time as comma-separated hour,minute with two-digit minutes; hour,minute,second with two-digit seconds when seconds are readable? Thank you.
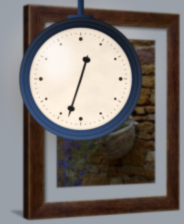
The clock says 12,33
